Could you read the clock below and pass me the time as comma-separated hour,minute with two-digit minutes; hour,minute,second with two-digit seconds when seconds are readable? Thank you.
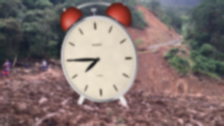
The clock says 7,45
